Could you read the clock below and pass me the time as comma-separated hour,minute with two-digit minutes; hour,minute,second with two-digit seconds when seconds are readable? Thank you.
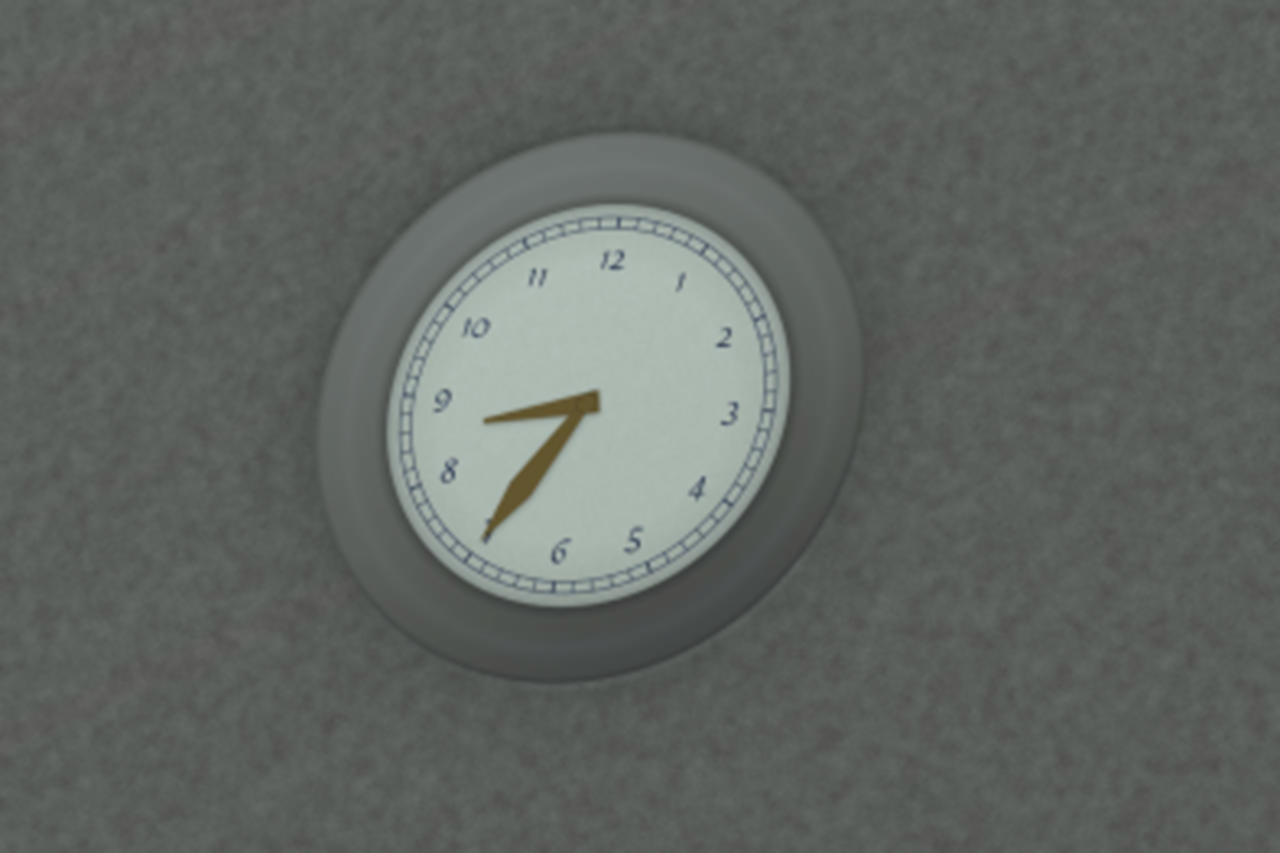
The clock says 8,35
